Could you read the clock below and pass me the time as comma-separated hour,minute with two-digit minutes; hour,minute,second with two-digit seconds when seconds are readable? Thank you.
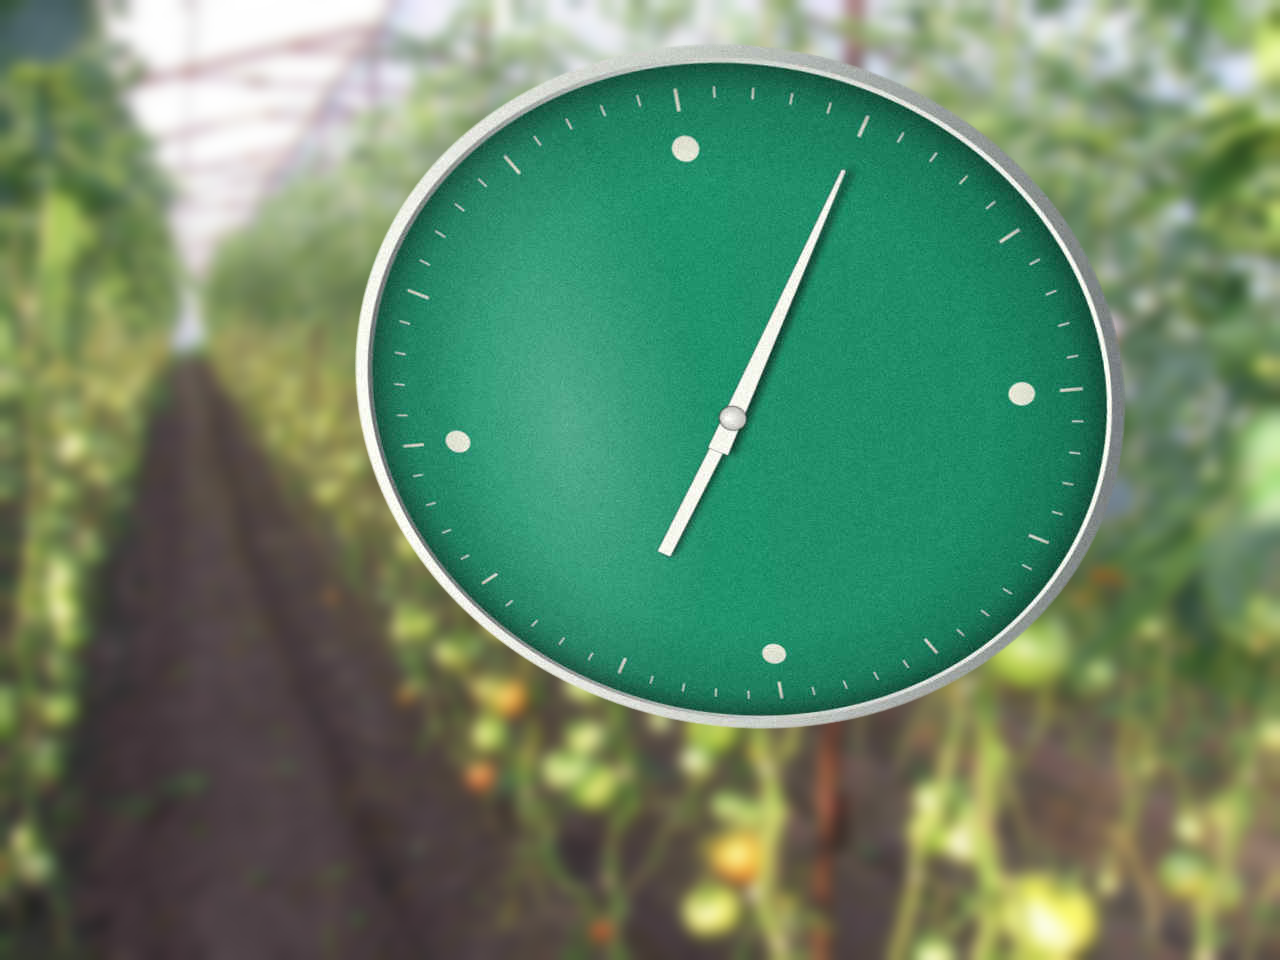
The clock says 7,05
